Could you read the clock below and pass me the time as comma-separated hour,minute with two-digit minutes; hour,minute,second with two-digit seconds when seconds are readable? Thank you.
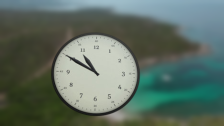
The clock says 10,50
